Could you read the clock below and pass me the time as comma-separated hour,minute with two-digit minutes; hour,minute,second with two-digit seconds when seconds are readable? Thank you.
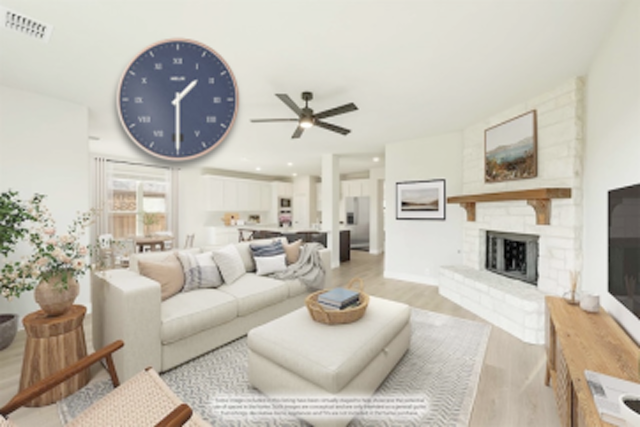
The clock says 1,30
